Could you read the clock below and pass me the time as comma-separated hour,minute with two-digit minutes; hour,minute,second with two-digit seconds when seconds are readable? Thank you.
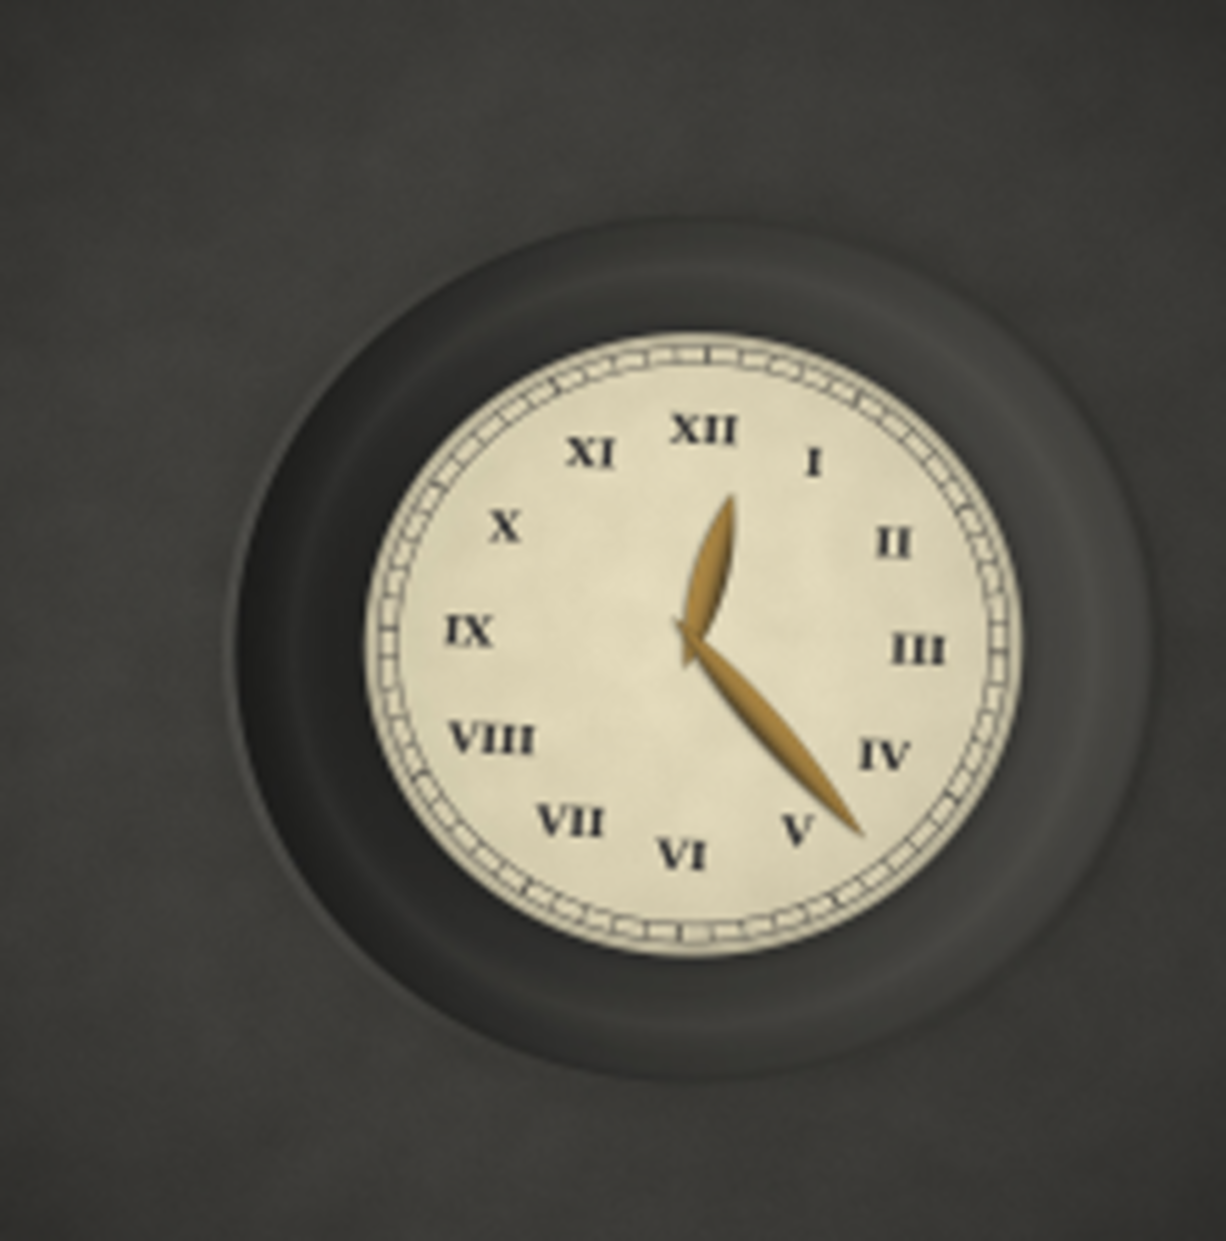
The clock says 12,23
